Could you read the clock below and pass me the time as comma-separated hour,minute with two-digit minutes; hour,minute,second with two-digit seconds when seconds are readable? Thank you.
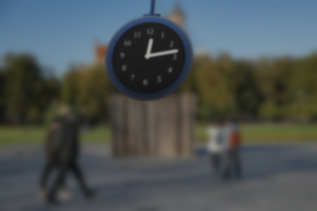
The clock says 12,13
